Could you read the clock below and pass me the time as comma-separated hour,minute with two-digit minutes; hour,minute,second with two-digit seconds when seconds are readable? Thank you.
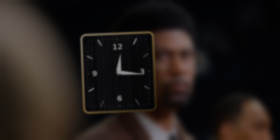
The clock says 12,16
